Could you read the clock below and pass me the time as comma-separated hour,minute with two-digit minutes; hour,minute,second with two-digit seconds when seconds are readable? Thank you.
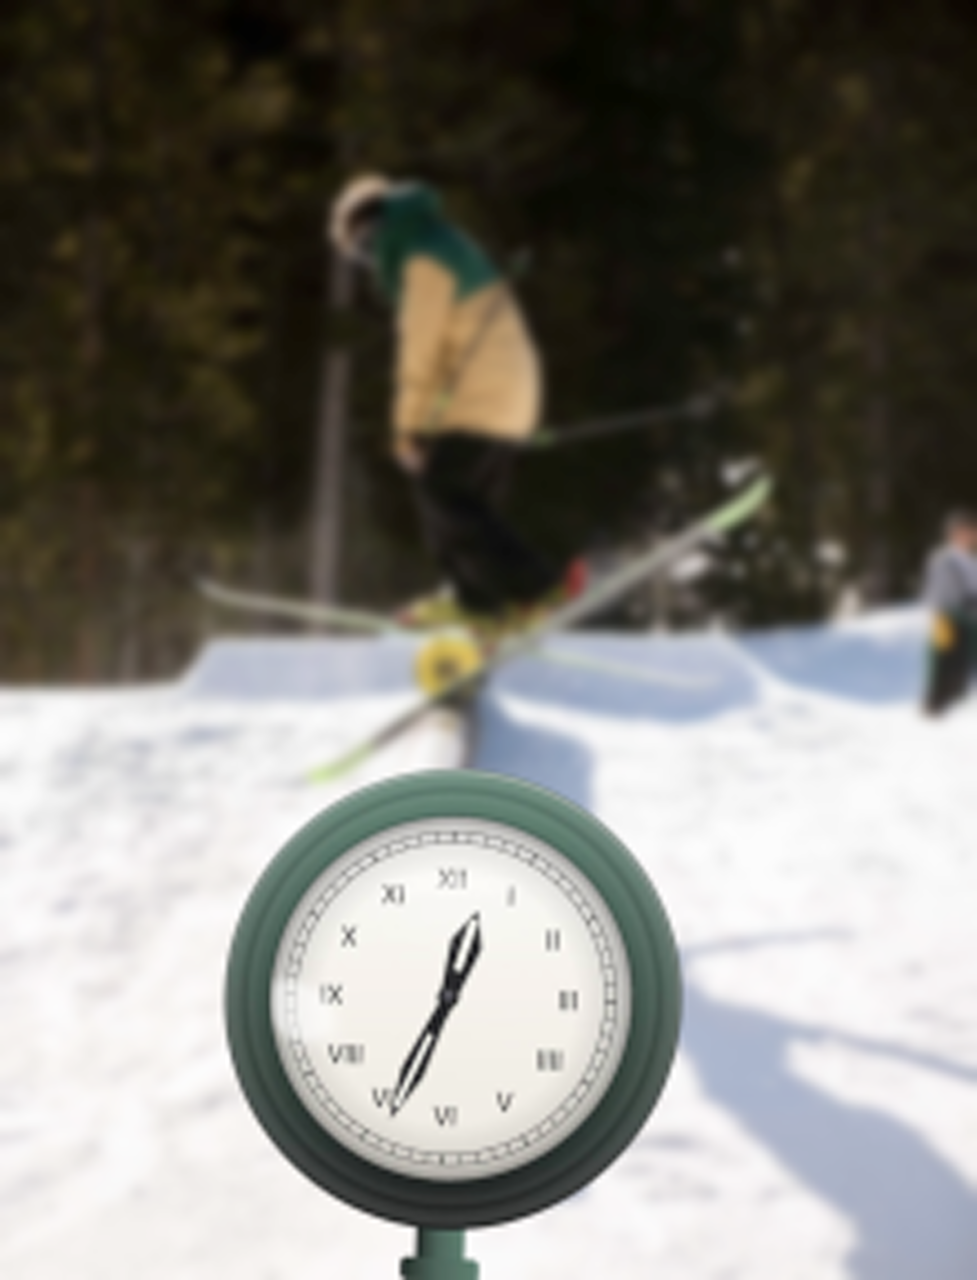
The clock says 12,34
